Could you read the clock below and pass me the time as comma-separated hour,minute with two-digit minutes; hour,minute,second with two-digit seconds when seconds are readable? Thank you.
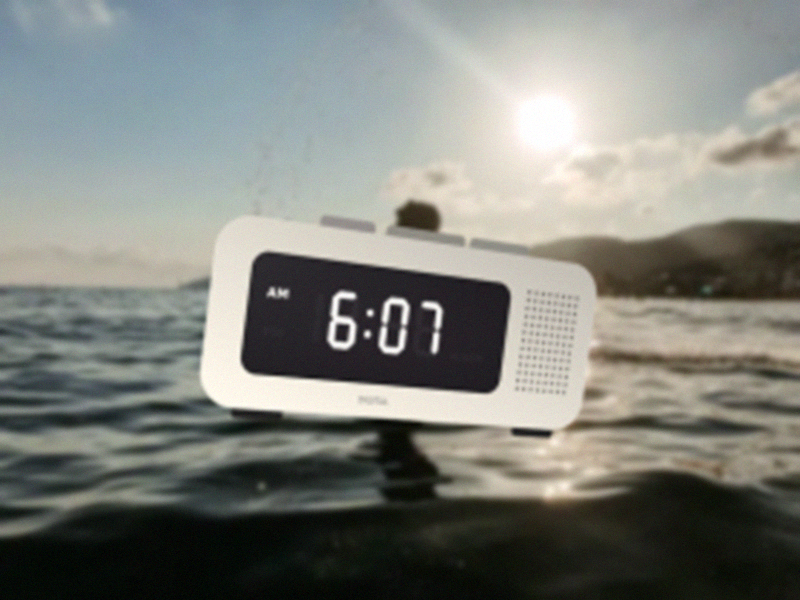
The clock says 6,07
